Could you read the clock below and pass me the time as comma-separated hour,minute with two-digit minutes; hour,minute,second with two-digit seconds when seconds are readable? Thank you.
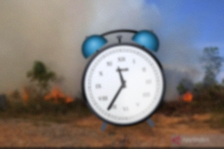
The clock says 11,36
